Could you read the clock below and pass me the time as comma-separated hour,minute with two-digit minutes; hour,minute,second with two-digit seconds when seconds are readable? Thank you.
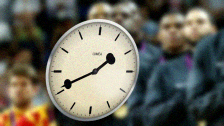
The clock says 1,41
